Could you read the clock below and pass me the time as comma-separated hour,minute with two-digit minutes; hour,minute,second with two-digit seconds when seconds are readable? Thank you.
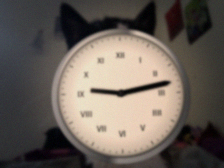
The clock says 9,13
